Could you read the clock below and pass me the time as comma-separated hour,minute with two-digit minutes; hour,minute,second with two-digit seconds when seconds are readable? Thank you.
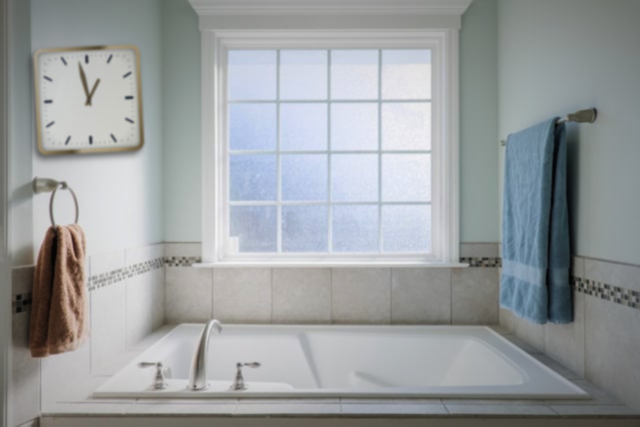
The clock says 12,58
